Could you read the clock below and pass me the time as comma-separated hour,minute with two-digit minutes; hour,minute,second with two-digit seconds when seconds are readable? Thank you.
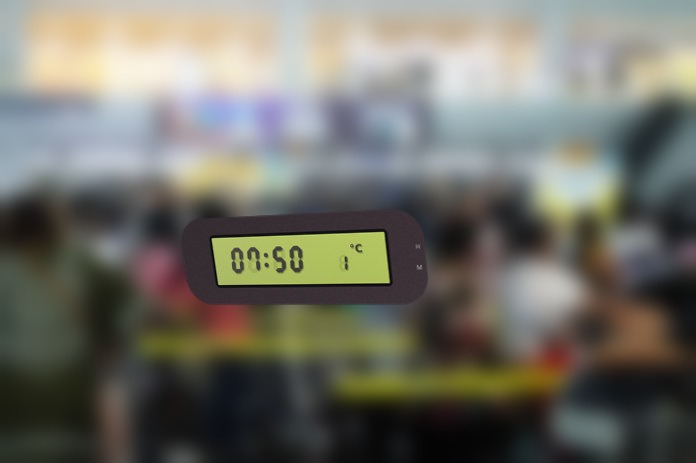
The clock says 7,50
